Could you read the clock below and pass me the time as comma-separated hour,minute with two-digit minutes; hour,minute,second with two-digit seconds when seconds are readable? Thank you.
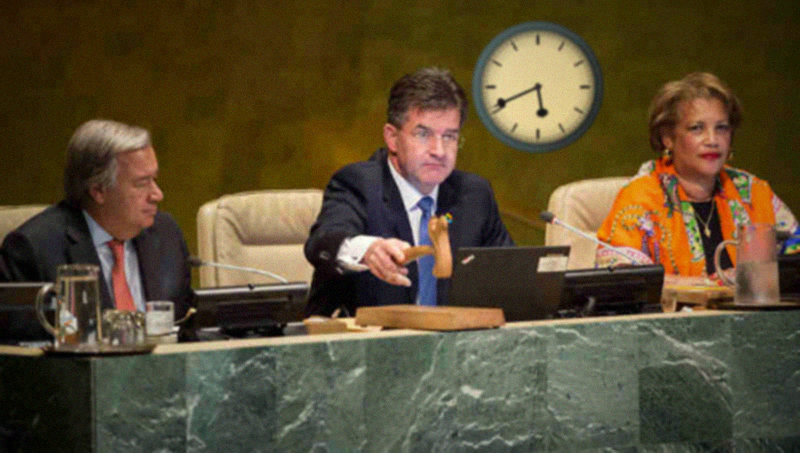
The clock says 5,41
